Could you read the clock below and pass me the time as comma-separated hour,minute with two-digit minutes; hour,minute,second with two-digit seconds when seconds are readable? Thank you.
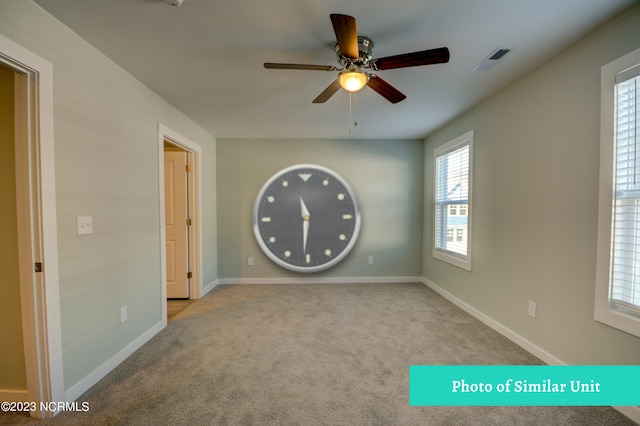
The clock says 11,31
